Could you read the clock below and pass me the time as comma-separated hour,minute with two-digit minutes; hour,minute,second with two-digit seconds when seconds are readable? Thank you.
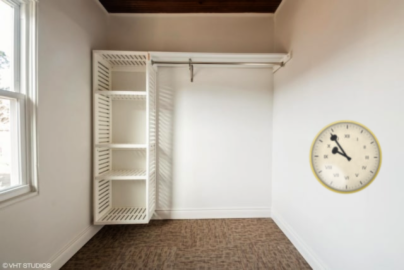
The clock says 9,54
